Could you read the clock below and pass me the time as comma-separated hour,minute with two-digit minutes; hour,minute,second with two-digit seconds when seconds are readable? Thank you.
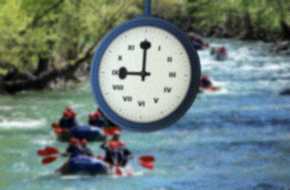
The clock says 9,00
